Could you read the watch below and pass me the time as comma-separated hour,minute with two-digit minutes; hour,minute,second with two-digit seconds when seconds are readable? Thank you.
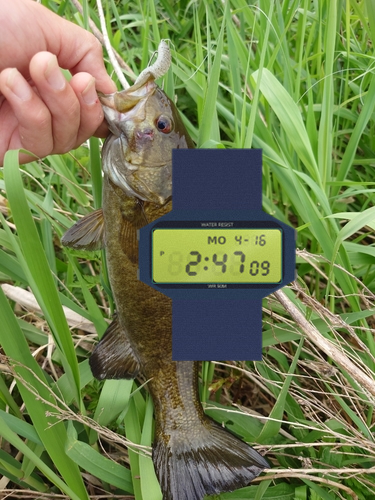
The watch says 2,47,09
